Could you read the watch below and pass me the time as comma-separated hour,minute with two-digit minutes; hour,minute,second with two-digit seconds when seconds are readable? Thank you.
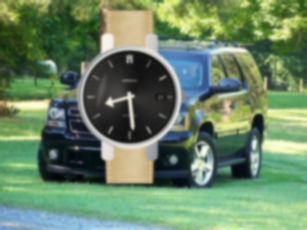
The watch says 8,29
